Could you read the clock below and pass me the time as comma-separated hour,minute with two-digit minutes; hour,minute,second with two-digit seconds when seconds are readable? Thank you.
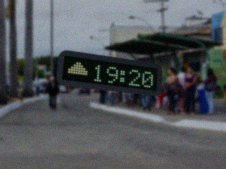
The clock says 19,20
